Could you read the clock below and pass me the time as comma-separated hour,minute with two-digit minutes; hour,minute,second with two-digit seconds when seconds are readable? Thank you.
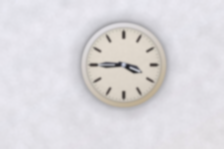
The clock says 3,45
